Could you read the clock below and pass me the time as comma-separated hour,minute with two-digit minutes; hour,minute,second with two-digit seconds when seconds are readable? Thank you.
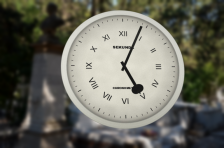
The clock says 5,04
